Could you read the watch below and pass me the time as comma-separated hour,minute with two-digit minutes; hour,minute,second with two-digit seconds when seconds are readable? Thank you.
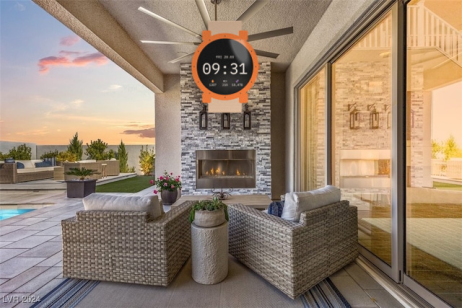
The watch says 9,31
